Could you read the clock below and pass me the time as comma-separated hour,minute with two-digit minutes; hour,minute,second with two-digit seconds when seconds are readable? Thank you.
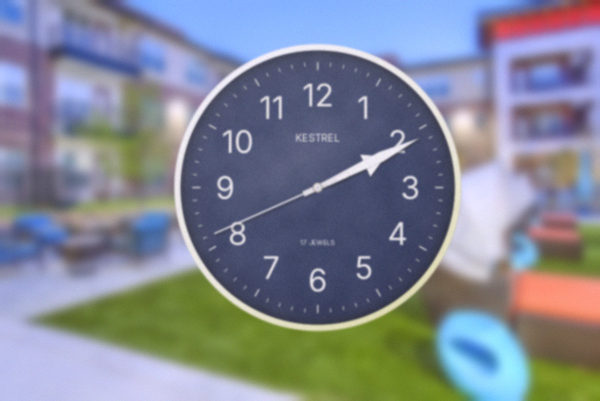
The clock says 2,10,41
